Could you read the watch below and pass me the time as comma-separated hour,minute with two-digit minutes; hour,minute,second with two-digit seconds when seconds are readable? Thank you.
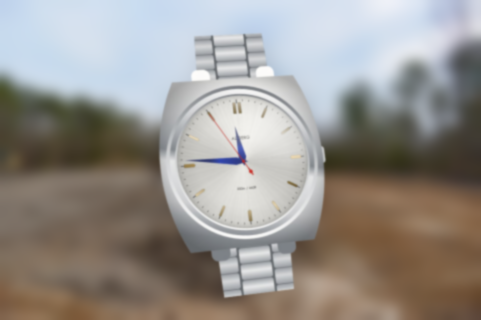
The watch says 11,45,55
